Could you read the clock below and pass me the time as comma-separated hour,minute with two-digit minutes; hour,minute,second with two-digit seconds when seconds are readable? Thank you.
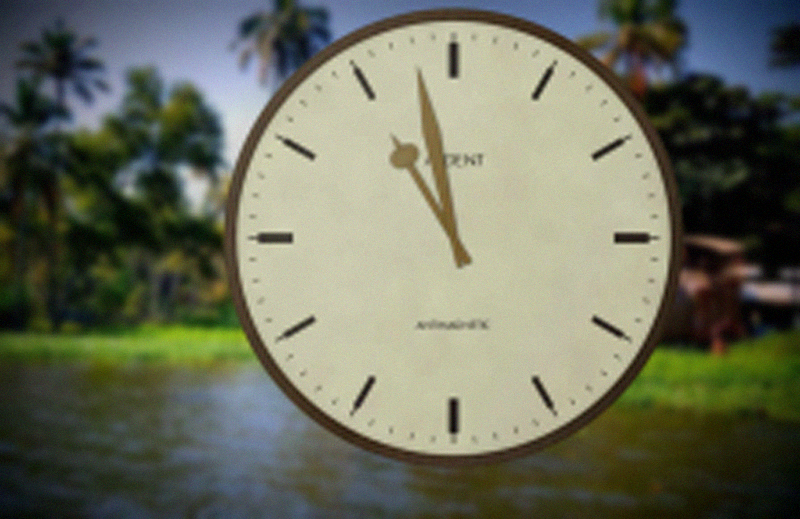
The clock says 10,58
